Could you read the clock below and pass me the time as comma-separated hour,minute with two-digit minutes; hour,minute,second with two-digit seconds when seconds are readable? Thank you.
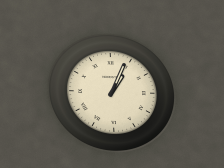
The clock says 1,04
